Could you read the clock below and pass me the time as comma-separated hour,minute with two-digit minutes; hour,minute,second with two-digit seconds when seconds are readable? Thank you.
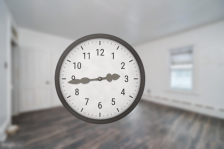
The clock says 2,44
